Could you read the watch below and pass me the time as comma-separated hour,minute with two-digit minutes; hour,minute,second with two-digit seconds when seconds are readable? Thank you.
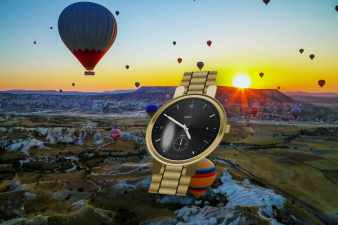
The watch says 4,50
